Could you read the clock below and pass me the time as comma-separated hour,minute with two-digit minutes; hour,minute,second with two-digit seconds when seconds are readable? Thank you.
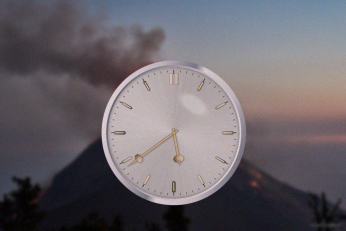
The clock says 5,39
